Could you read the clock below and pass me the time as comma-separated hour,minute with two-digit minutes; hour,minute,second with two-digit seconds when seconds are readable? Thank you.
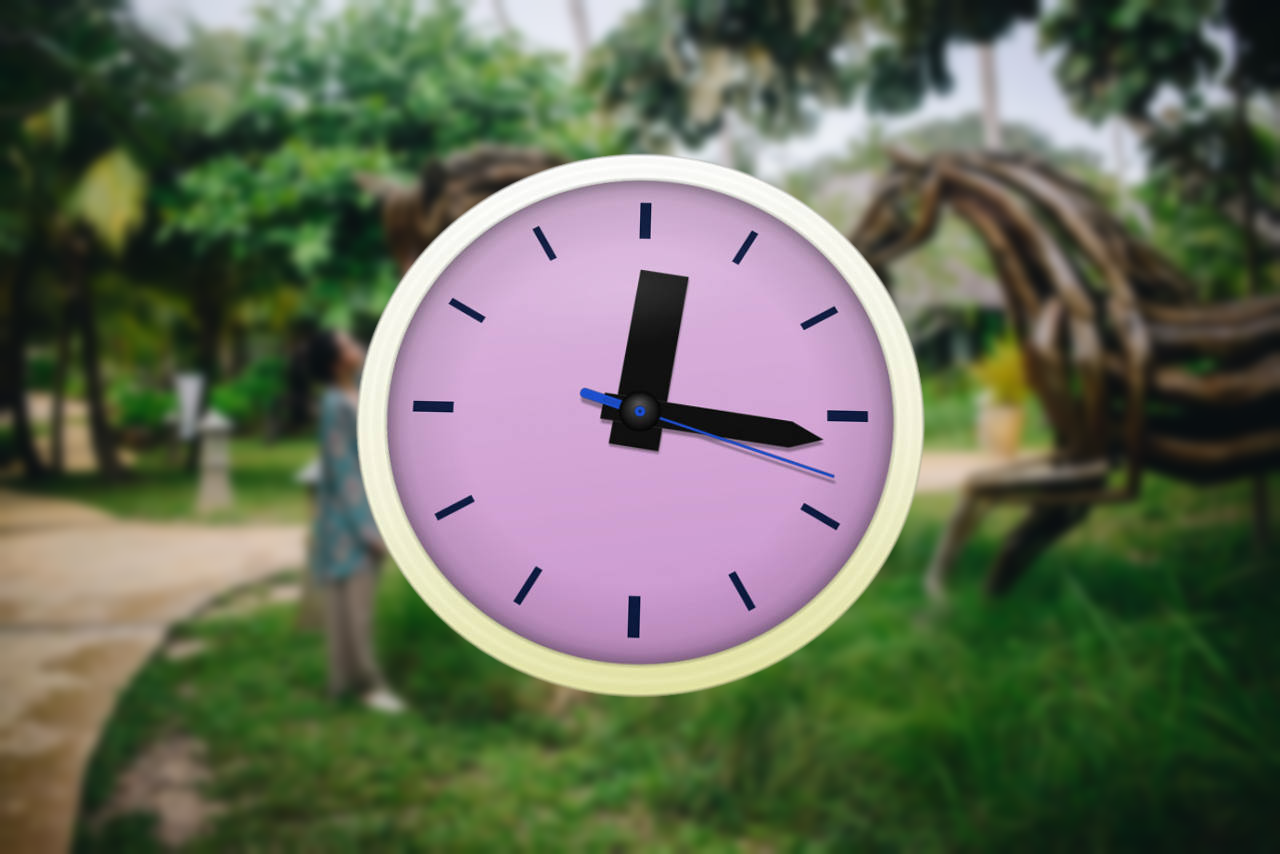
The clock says 12,16,18
